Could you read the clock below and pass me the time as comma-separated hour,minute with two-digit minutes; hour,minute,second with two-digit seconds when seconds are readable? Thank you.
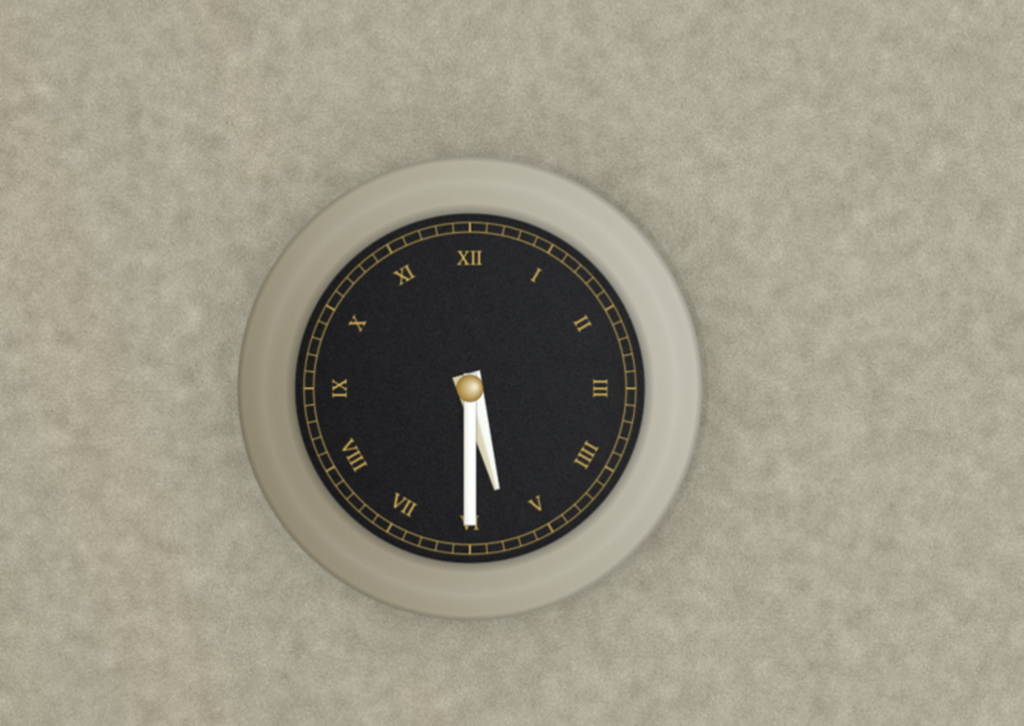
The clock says 5,30
